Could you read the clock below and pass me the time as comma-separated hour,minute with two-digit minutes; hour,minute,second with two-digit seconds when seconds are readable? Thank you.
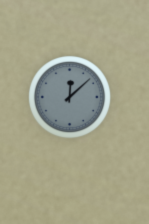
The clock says 12,08
